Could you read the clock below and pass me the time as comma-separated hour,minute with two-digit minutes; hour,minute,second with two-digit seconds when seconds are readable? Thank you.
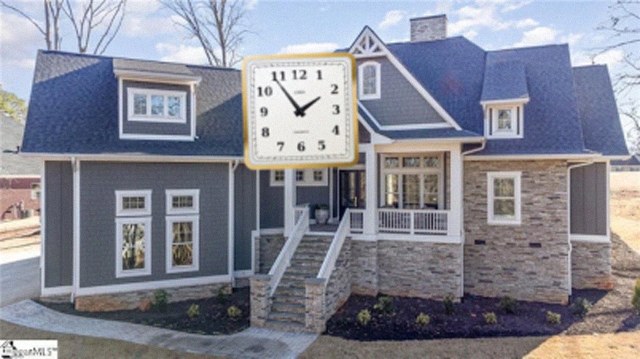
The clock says 1,54
